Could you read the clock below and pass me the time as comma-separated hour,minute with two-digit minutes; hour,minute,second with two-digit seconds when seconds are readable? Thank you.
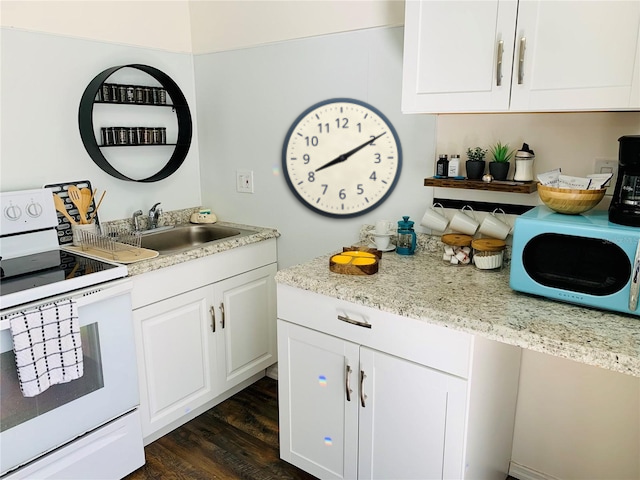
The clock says 8,10
